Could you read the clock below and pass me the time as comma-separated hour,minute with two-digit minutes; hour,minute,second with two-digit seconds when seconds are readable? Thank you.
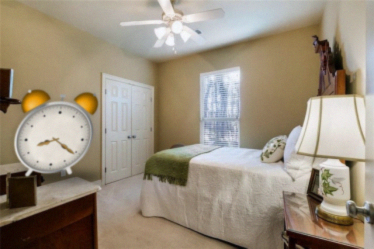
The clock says 8,21
